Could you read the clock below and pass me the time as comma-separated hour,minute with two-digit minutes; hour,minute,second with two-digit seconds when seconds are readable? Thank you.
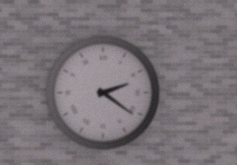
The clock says 2,21
